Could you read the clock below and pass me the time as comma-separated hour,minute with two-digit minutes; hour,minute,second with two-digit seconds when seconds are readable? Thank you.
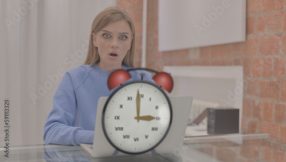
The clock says 2,59
